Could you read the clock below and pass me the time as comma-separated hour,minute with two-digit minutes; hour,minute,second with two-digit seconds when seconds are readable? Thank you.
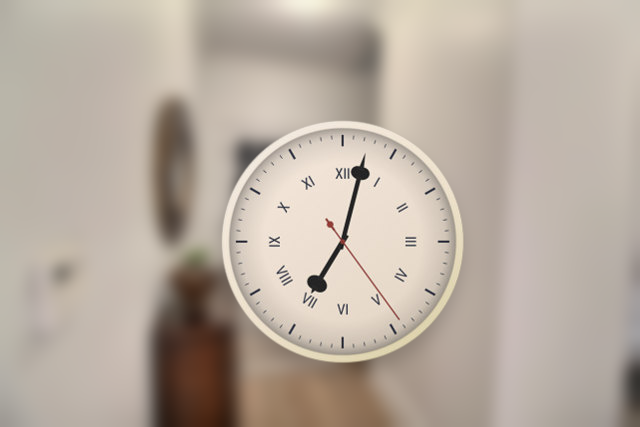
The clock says 7,02,24
